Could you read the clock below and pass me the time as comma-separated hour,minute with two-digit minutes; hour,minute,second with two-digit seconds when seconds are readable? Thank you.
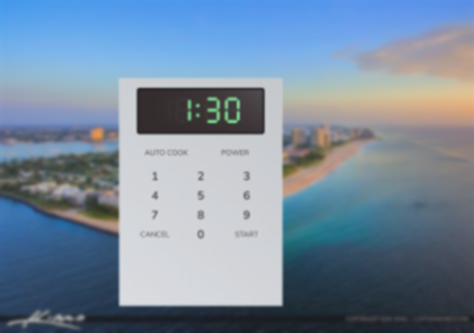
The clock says 1,30
